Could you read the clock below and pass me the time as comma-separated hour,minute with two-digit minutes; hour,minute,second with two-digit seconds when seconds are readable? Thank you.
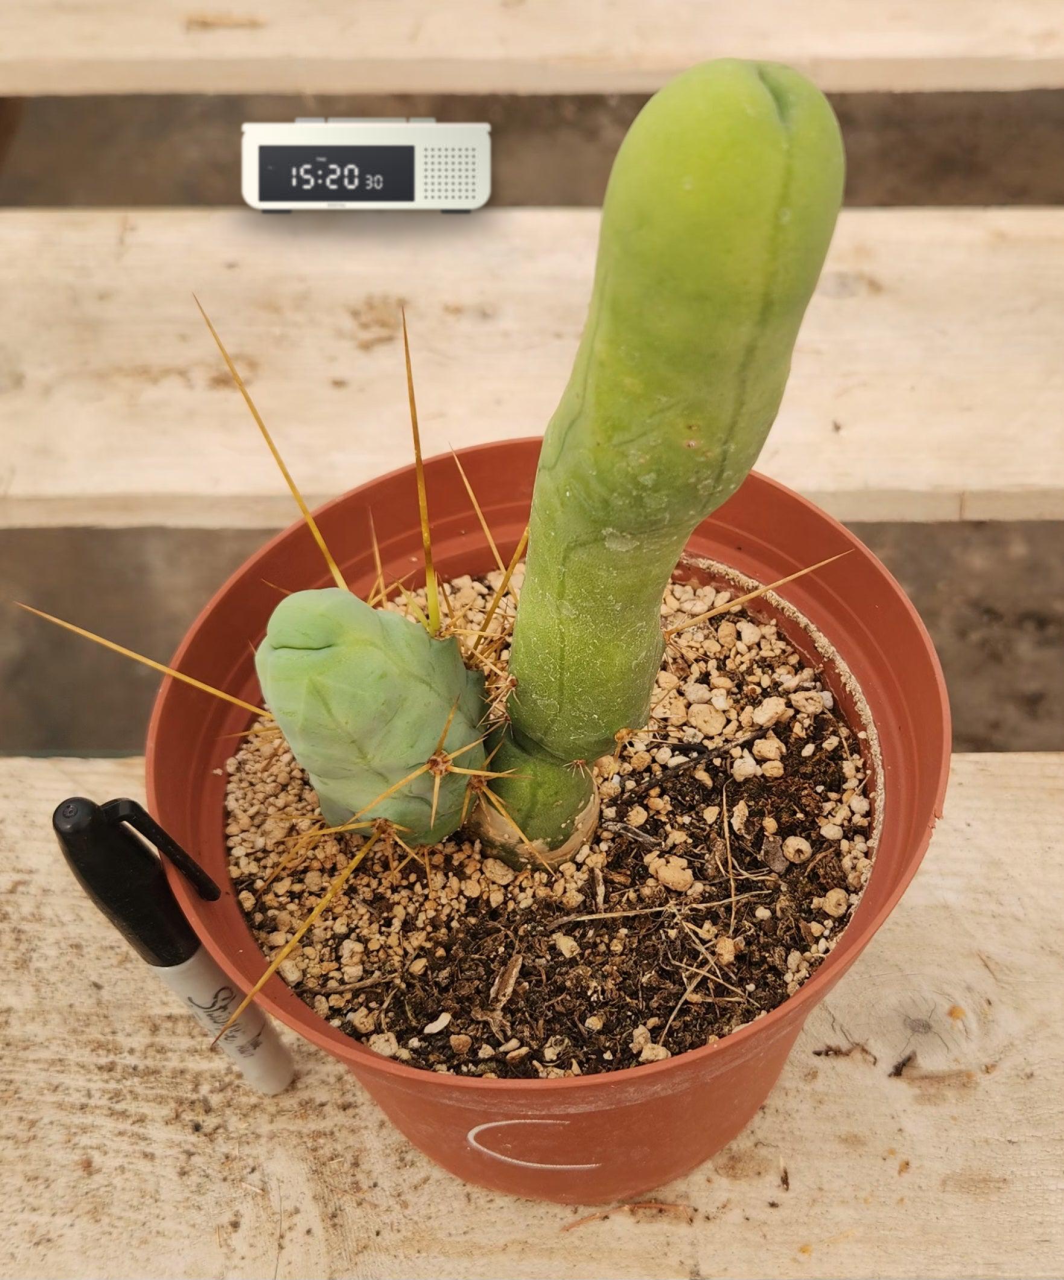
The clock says 15,20,30
